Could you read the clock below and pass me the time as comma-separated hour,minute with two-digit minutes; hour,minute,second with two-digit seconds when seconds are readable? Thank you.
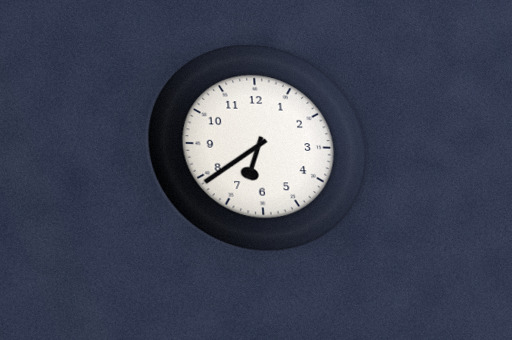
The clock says 6,39
